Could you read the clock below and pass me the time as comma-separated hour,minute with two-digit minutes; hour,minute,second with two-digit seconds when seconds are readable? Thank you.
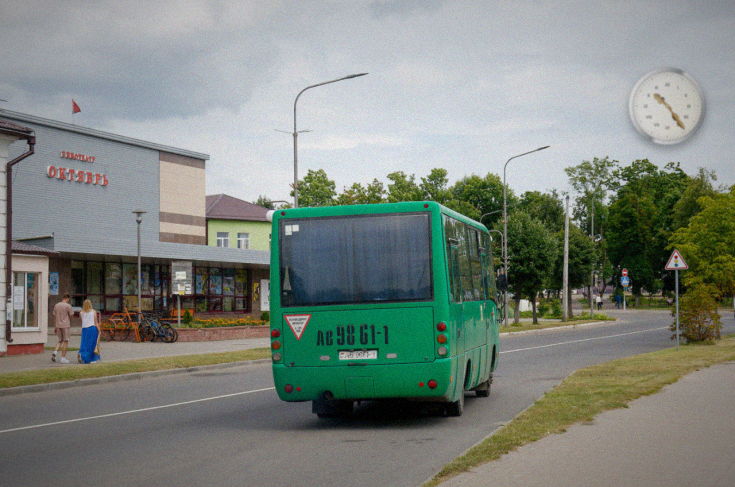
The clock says 10,24
